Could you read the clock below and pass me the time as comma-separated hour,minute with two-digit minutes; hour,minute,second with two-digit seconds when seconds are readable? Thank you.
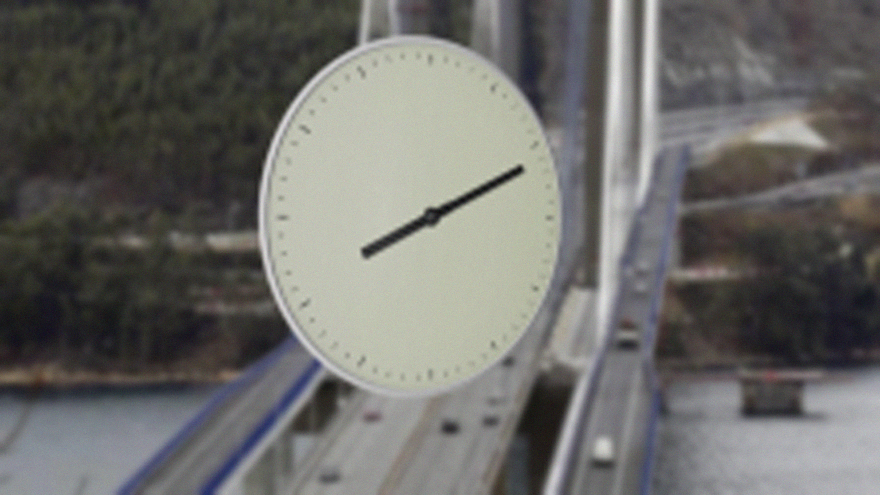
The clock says 8,11
